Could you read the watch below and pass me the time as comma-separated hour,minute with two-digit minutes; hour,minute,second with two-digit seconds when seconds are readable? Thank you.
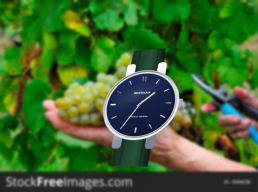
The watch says 1,35
